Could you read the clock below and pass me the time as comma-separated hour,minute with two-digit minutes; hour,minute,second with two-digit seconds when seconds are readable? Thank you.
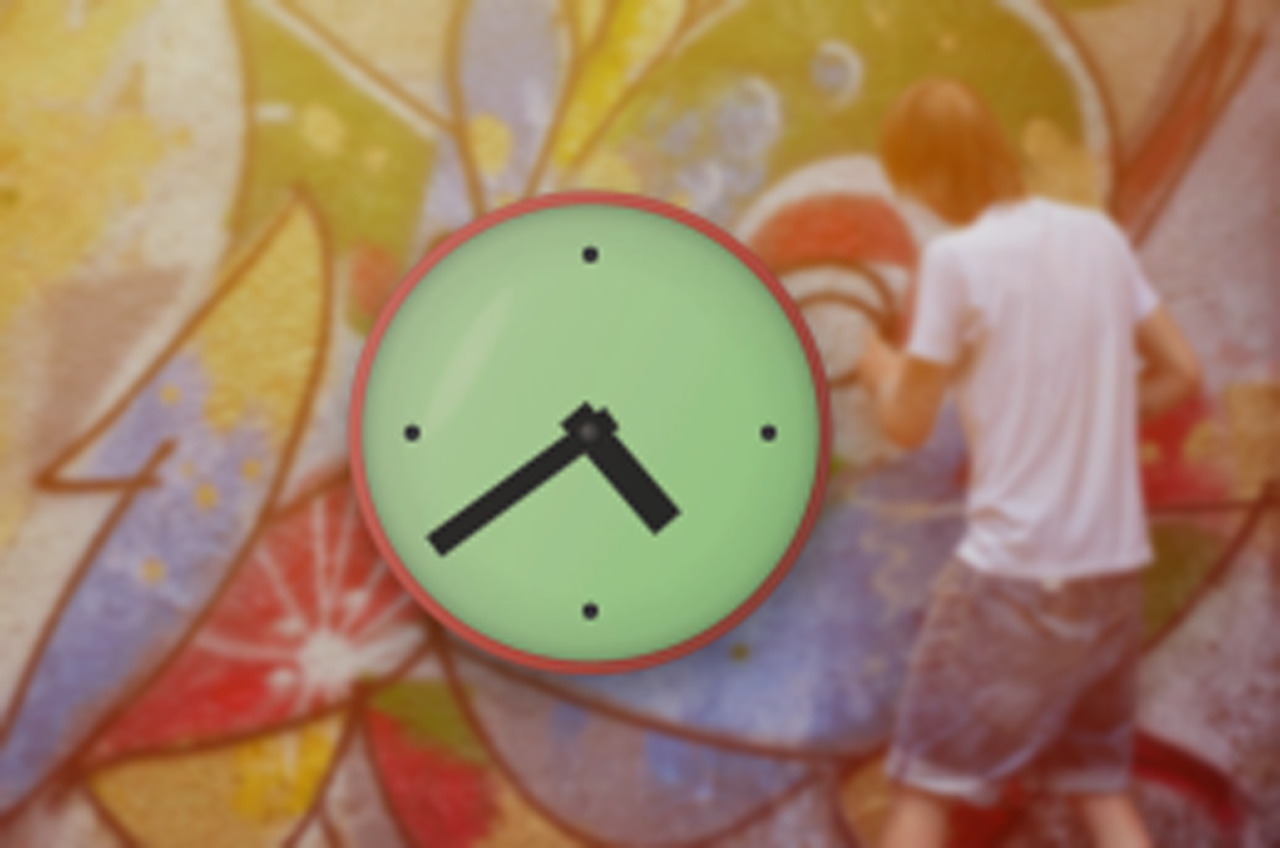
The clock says 4,39
